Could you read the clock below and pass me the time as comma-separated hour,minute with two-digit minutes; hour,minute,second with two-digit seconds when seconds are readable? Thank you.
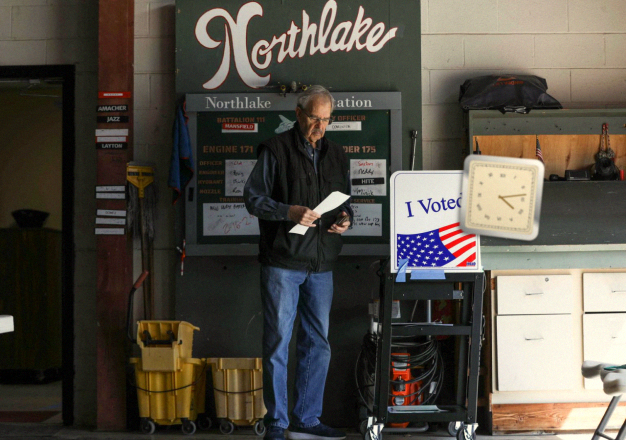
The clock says 4,13
